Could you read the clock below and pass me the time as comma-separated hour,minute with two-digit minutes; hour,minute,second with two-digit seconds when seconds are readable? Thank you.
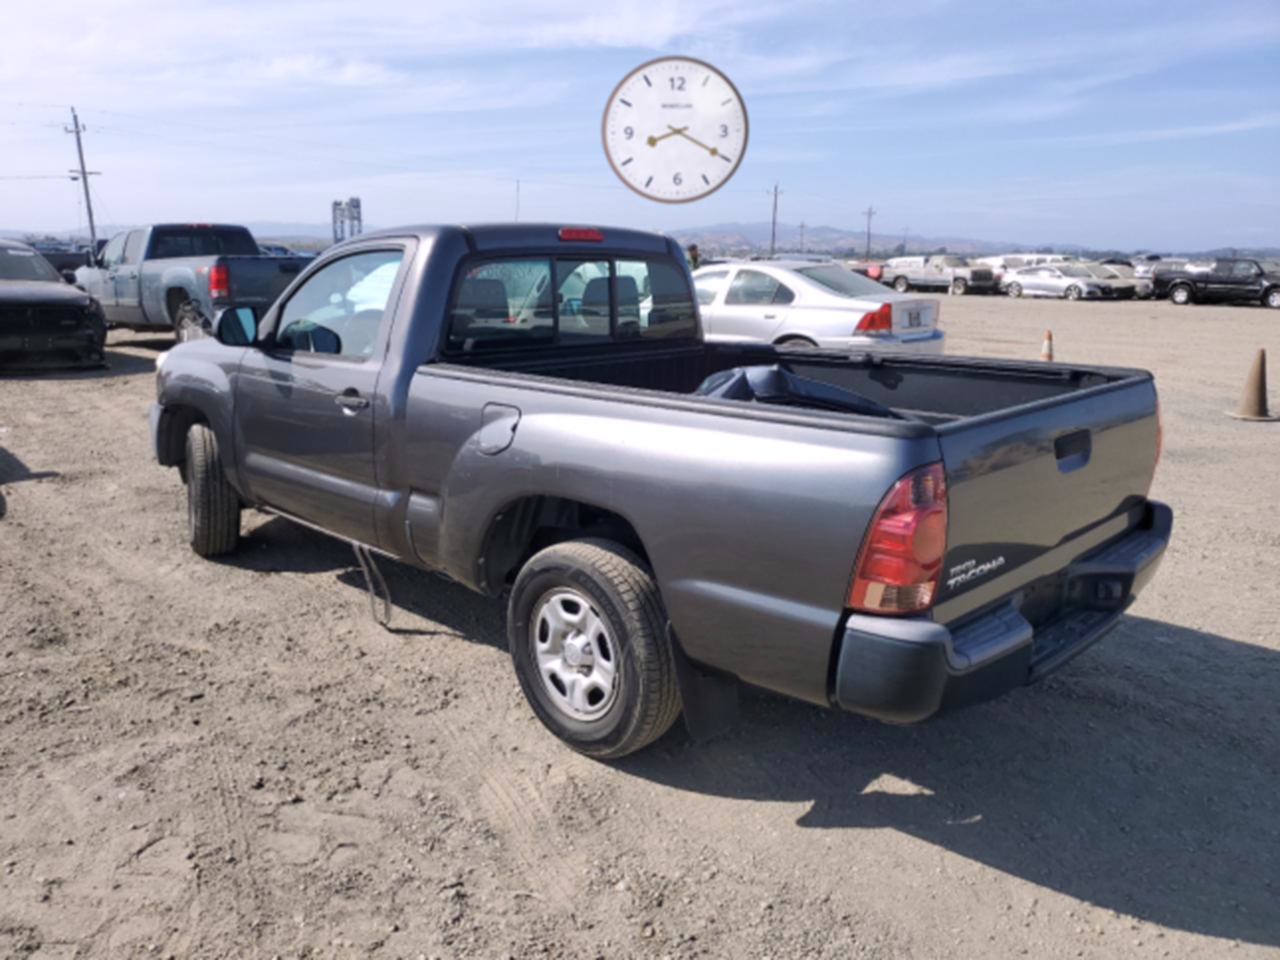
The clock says 8,20
